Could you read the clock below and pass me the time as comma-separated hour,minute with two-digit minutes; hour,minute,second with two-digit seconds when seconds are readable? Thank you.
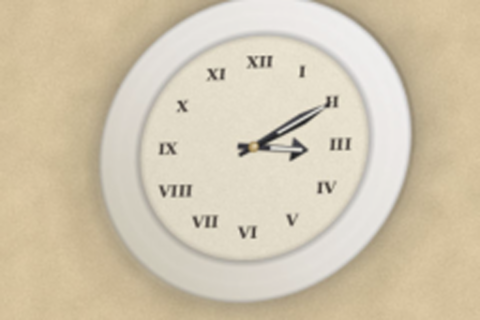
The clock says 3,10
